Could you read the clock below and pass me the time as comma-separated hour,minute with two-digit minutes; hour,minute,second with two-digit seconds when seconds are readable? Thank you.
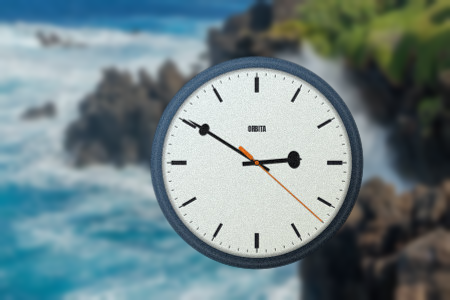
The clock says 2,50,22
